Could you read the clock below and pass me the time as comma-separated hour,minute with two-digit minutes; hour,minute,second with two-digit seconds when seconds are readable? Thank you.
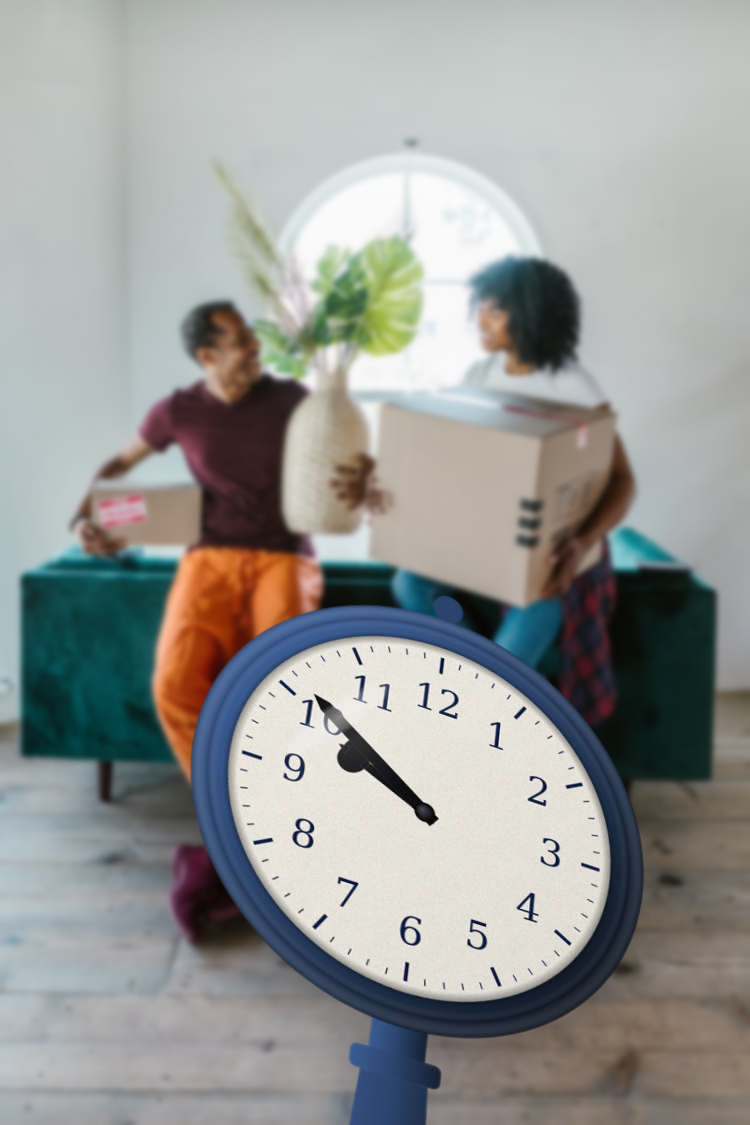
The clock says 9,51
